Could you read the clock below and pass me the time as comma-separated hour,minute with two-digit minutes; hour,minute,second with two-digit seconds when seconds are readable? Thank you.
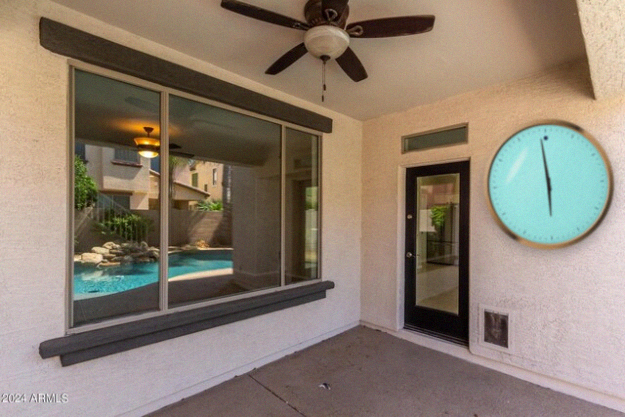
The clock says 5,59
